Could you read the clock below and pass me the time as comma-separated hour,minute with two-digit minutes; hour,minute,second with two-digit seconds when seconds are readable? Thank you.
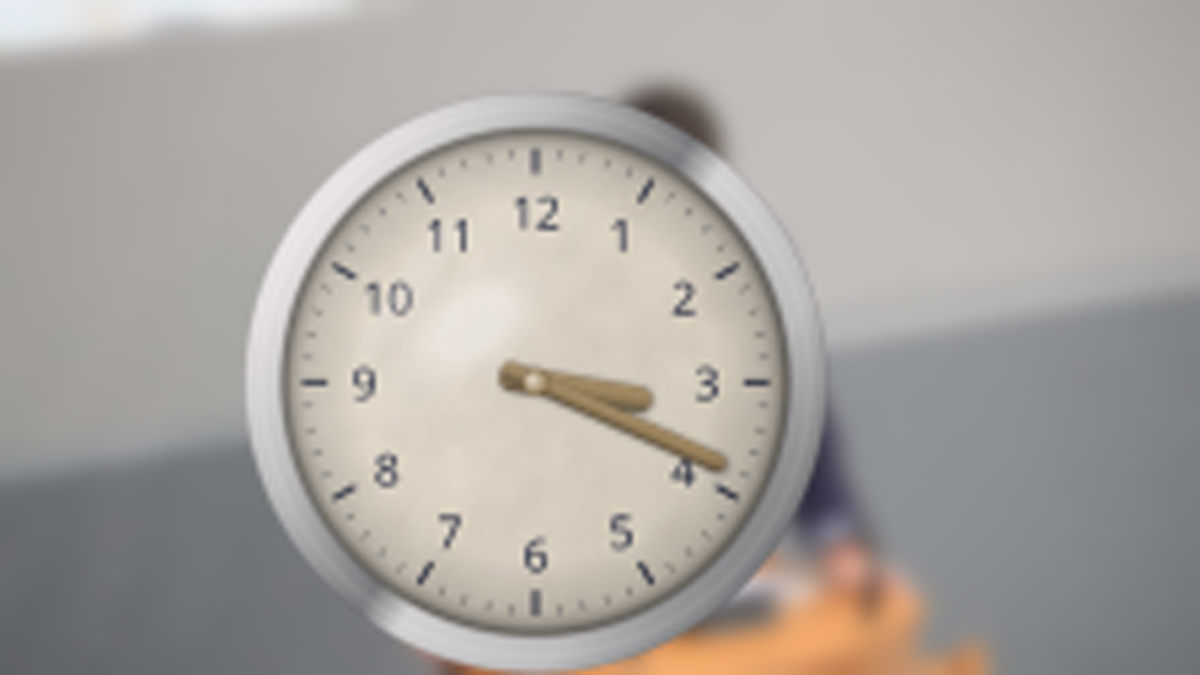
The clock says 3,19
